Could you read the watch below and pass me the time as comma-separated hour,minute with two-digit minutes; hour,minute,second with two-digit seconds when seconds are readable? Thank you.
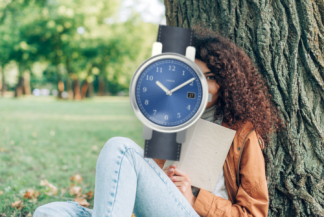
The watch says 10,09
